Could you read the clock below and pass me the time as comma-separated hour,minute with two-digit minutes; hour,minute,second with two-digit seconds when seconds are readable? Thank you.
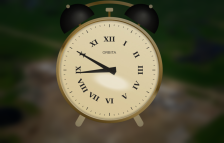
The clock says 8,50
